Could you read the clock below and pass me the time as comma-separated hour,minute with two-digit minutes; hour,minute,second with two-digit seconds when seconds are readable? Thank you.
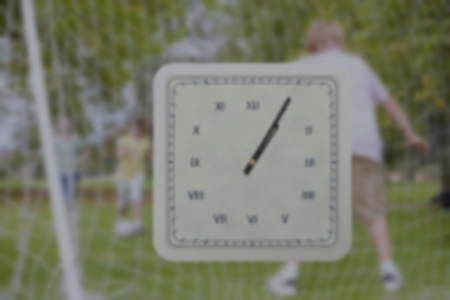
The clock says 1,05
